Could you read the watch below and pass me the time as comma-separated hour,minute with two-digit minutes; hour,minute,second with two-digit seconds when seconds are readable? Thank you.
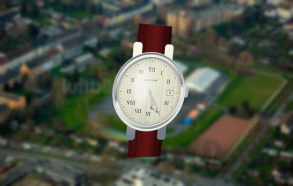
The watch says 5,25
